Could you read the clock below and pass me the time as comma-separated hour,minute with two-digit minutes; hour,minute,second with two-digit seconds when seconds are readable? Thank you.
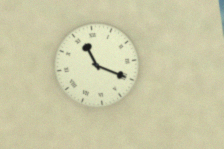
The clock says 11,20
